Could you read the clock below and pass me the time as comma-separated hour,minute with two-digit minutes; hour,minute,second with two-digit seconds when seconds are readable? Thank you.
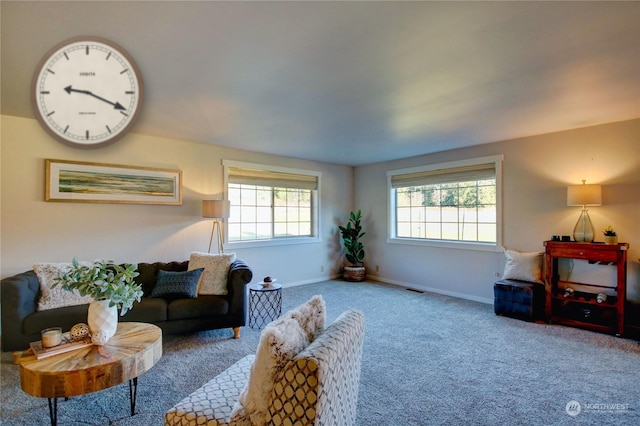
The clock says 9,19
